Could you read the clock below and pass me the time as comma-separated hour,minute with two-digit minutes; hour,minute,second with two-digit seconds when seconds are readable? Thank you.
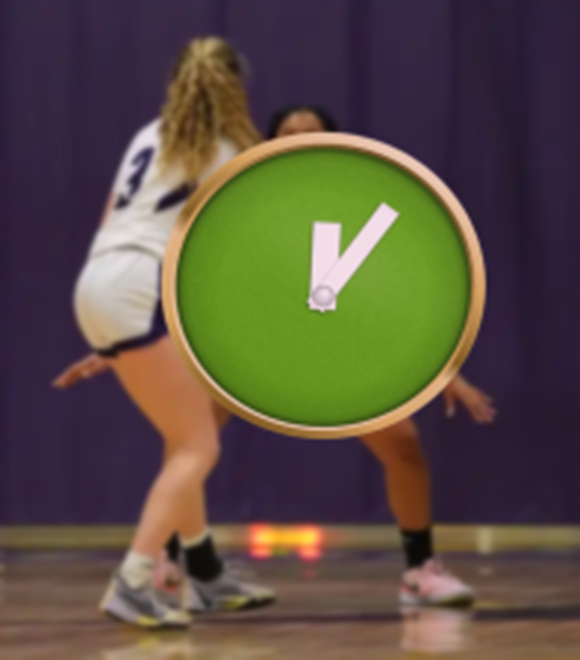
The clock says 12,06
